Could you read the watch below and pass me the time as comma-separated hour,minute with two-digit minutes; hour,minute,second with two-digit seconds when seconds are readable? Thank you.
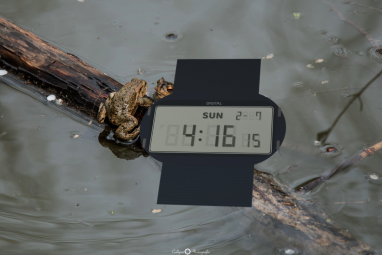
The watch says 4,16,15
